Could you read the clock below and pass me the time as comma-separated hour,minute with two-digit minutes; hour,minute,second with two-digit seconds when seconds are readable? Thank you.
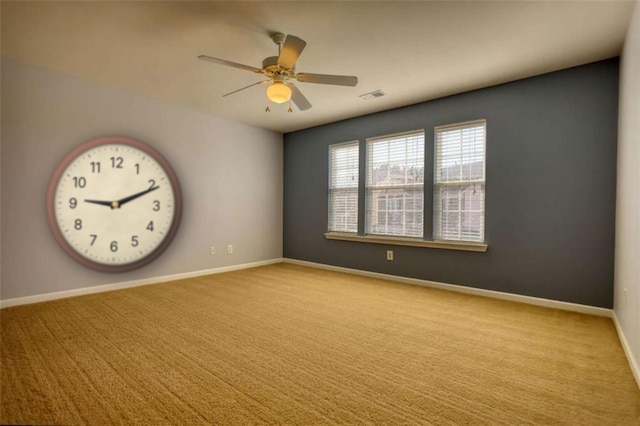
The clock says 9,11
